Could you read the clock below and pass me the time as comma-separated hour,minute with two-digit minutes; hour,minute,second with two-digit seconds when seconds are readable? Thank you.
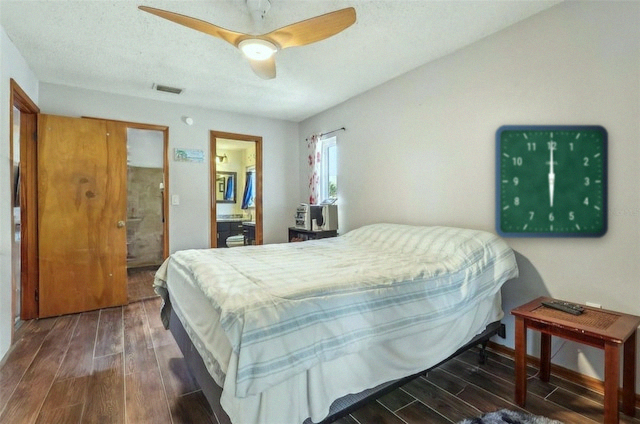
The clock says 6,00
